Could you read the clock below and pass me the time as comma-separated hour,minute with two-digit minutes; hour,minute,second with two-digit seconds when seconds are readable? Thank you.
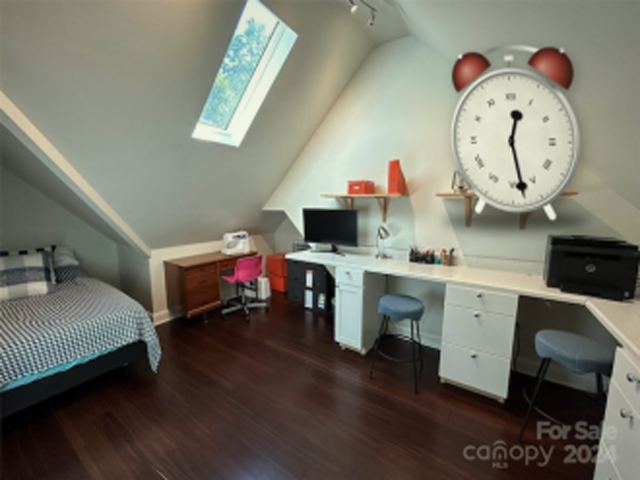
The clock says 12,28
